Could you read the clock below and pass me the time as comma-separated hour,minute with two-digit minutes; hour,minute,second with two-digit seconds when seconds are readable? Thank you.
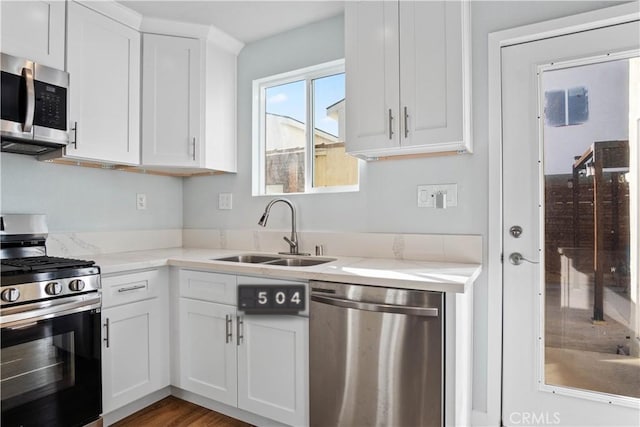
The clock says 5,04
